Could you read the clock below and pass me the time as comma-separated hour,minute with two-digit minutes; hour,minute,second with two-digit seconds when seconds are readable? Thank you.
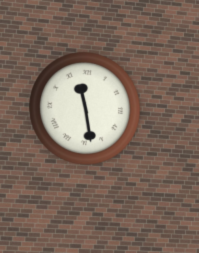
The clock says 11,28
